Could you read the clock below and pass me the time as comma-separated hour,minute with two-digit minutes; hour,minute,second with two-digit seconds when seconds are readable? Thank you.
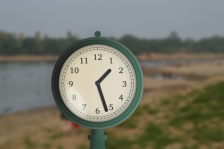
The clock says 1,27
